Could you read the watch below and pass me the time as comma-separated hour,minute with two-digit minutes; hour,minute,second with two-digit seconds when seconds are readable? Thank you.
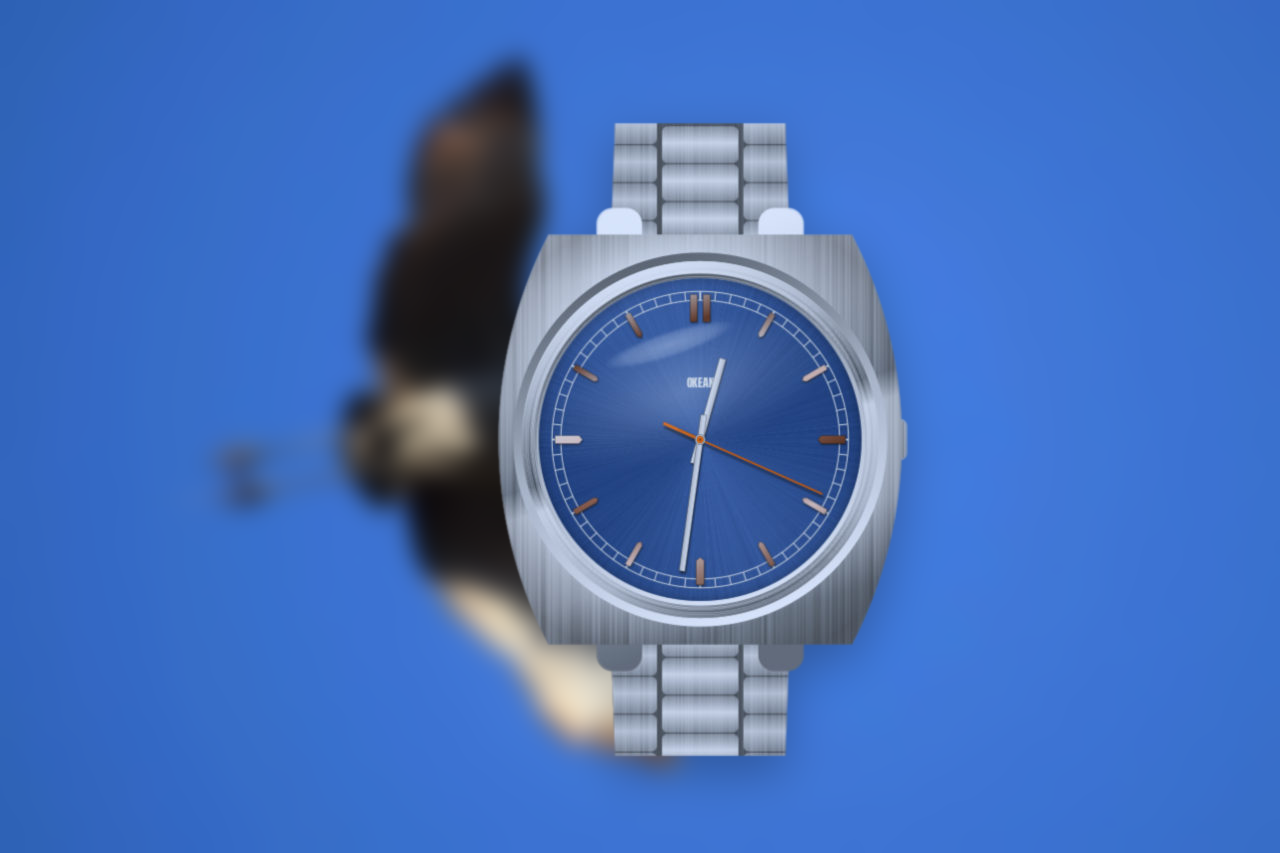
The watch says 12,31,19
